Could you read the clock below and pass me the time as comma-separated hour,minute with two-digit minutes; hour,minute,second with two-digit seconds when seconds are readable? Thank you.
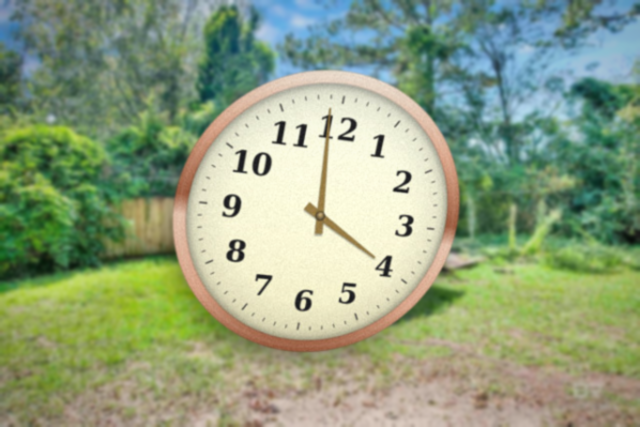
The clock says 3,59
